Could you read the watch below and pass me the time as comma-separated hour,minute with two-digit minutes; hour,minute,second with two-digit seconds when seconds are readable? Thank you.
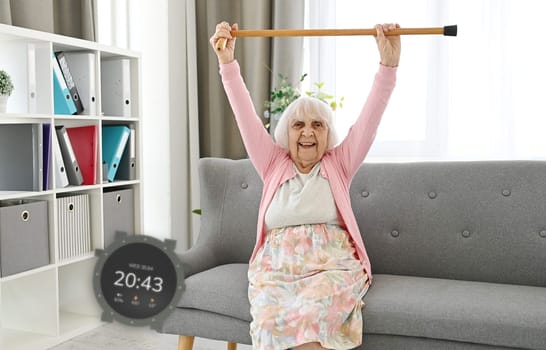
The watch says 20,43
